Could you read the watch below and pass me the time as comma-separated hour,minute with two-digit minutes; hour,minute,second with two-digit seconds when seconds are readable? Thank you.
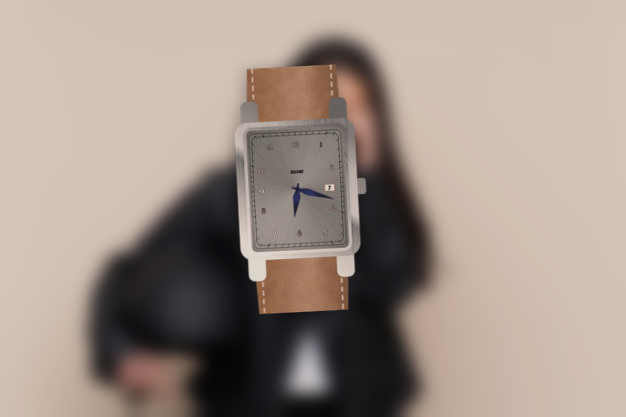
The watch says 6,18
